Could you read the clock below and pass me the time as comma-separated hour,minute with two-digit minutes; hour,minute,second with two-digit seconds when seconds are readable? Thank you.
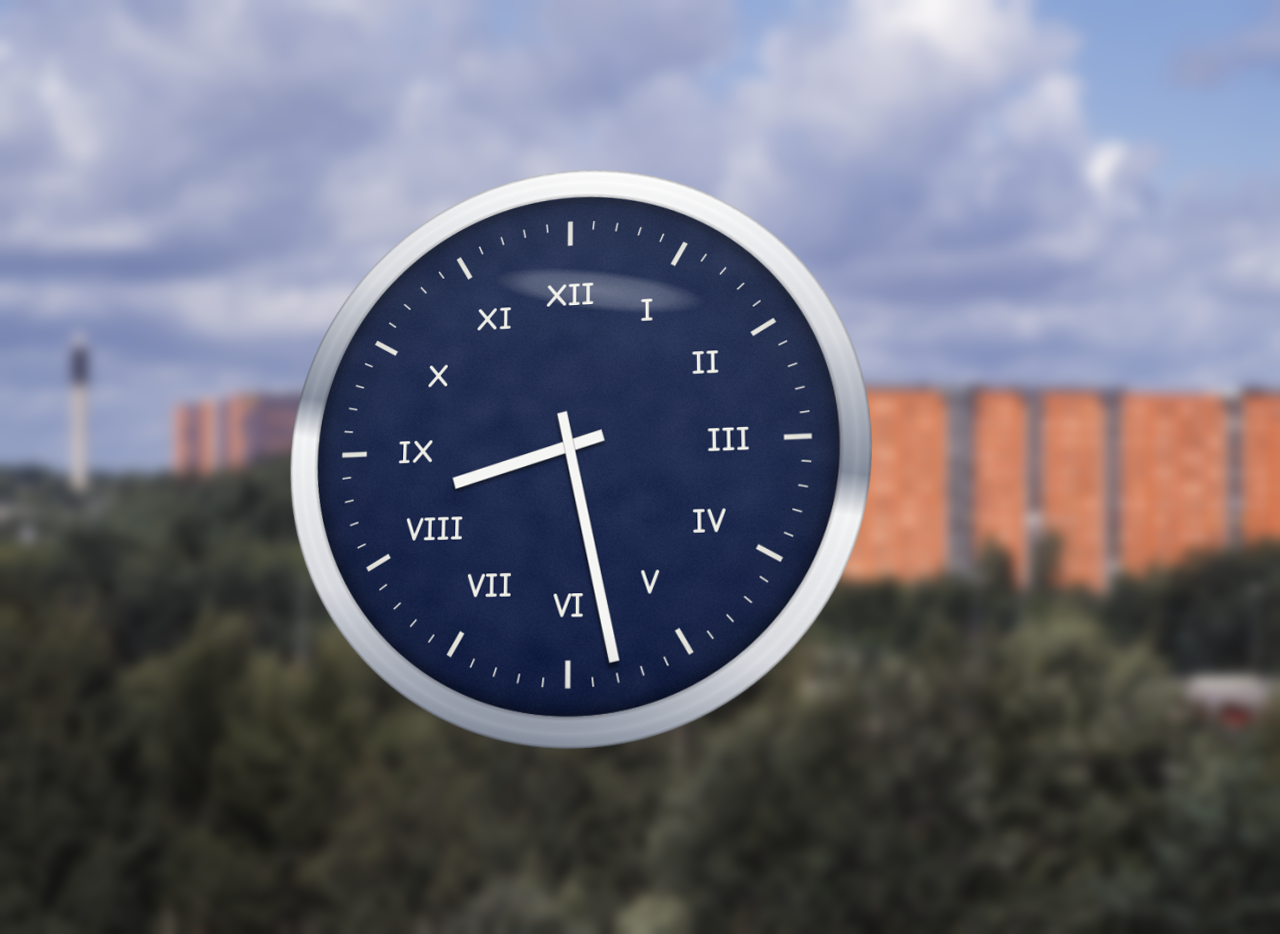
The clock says 8,28
